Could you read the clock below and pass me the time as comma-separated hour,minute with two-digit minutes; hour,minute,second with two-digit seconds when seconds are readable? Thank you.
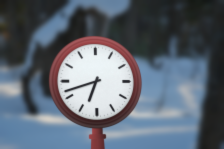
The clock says 6,42
